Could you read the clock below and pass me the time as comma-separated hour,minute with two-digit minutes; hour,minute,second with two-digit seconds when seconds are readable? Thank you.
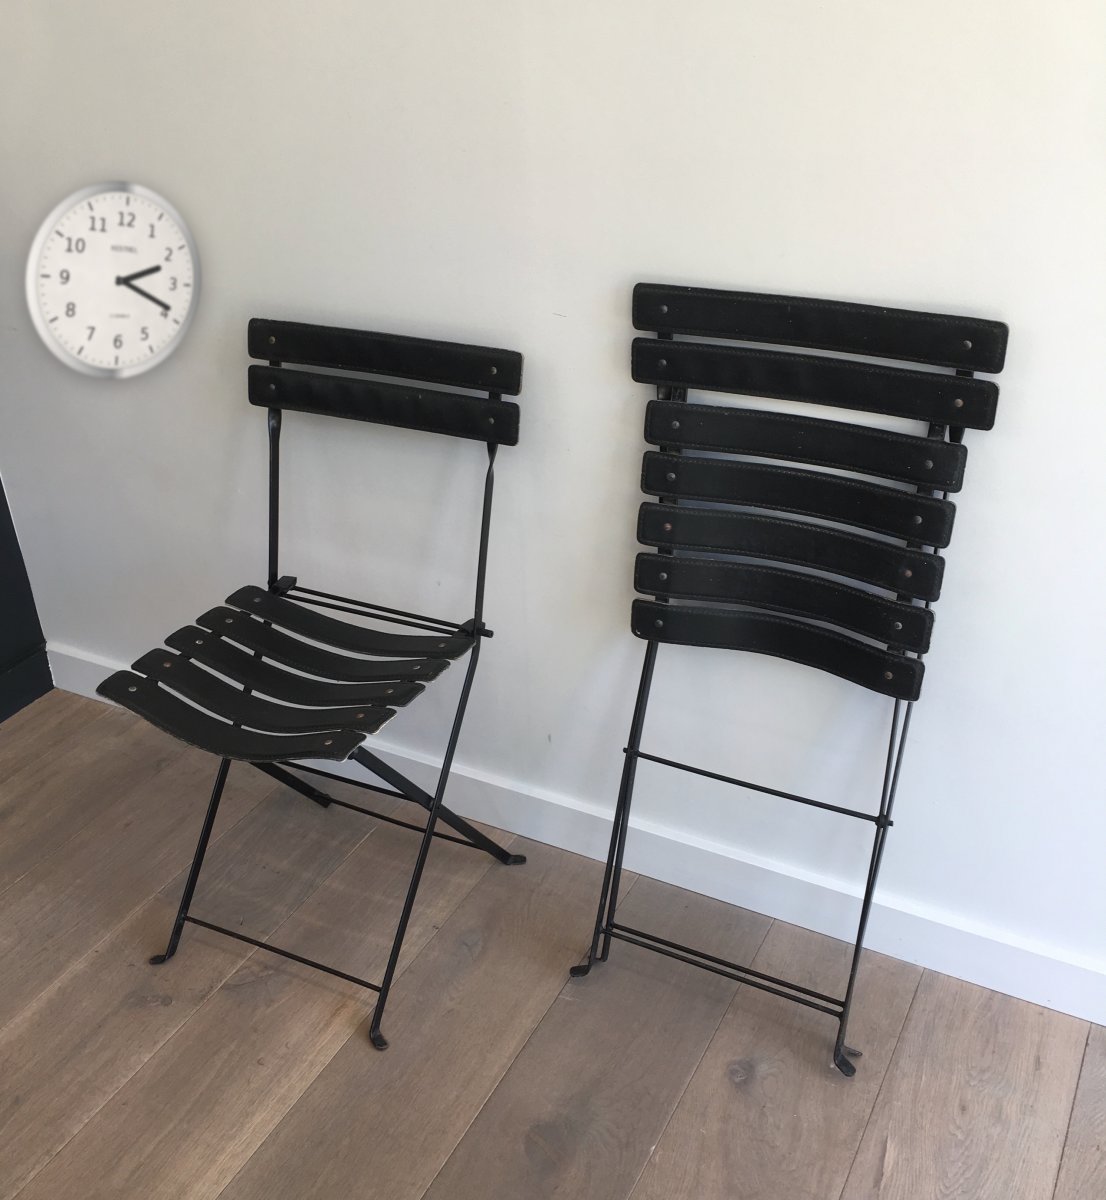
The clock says 2,19
